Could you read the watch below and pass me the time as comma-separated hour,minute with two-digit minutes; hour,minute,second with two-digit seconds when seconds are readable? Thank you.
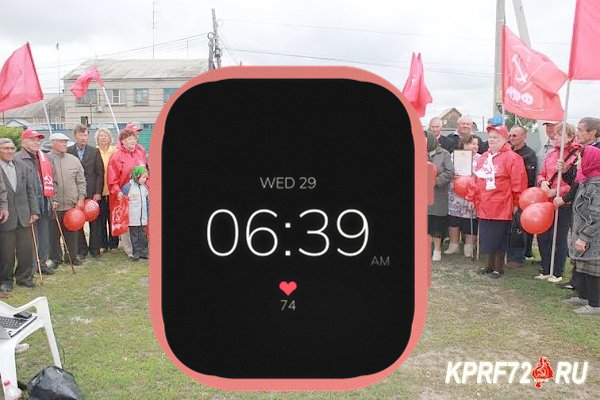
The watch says 6,39
